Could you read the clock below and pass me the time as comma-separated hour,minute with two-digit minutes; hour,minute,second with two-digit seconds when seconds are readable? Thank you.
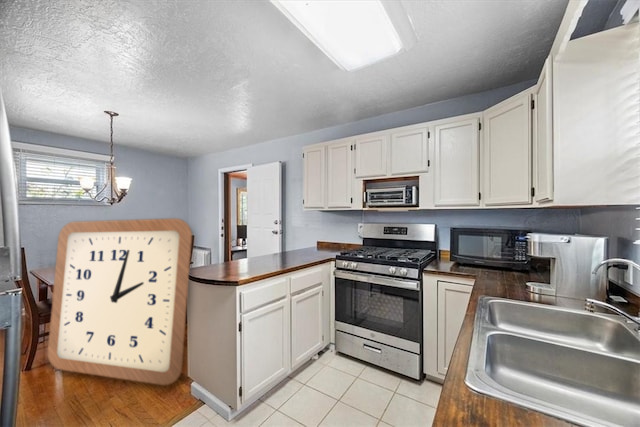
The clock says 2,02
